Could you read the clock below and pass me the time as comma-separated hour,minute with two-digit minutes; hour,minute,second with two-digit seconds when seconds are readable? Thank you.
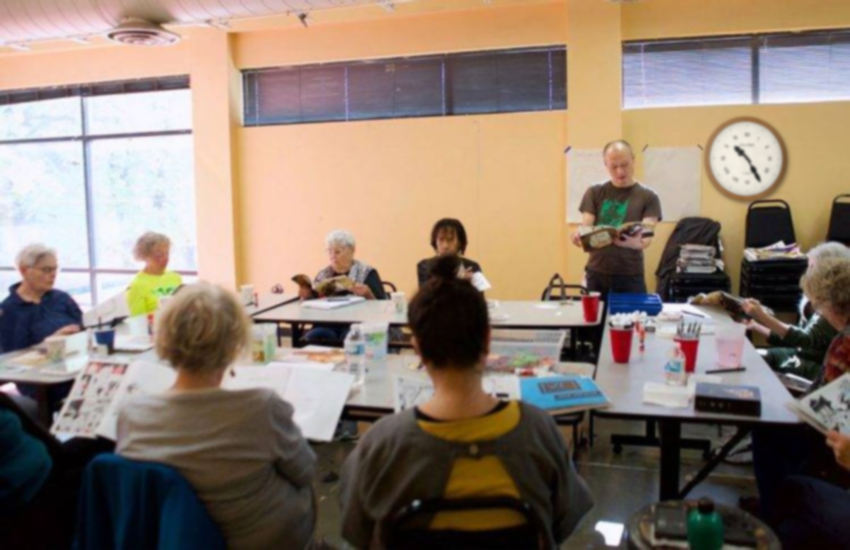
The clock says 10,25
